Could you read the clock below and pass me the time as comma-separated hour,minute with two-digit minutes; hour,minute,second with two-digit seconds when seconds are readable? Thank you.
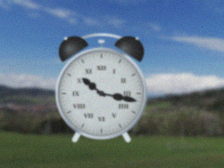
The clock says 10,17
